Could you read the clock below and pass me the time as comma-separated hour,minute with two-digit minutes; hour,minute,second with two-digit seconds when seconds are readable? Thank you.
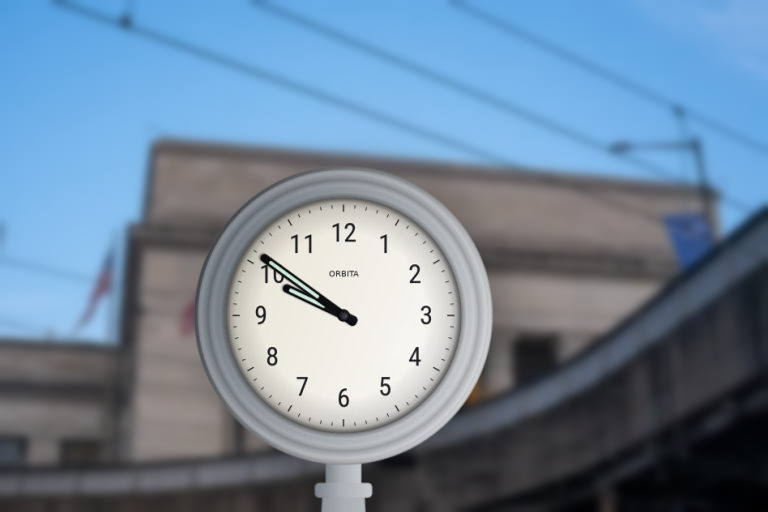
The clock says 9,51
